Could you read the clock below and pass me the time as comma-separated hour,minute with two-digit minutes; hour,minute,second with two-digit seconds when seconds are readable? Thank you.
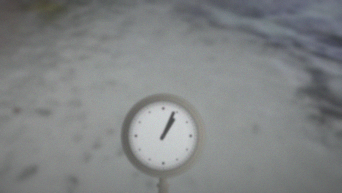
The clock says 1,04
